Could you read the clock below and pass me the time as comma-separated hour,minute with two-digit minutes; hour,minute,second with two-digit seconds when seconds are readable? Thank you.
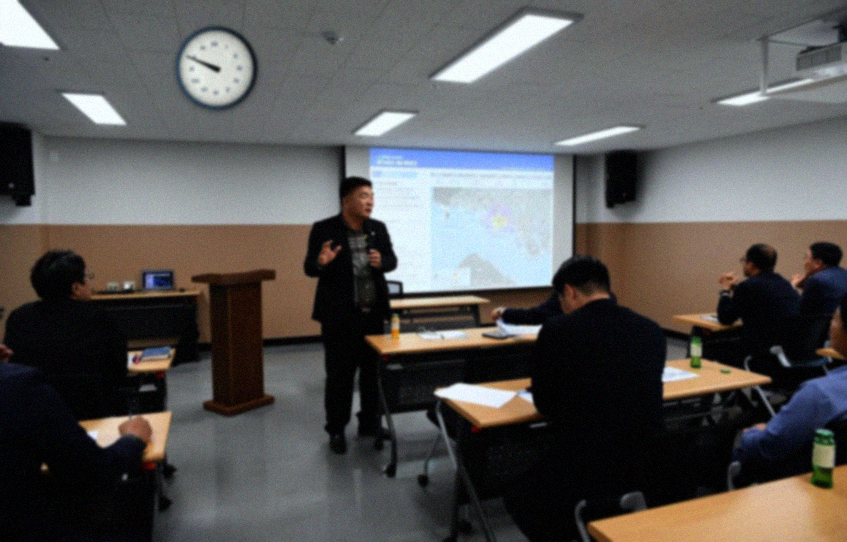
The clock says 9,49
